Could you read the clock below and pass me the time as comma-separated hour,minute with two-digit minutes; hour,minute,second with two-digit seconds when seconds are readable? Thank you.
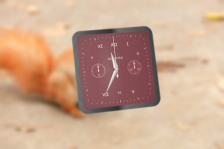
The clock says 11,35
